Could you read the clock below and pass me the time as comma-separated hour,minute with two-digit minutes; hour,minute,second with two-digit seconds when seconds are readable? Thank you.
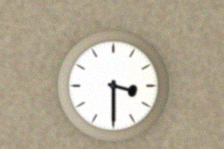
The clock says 3,30
